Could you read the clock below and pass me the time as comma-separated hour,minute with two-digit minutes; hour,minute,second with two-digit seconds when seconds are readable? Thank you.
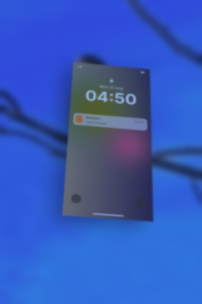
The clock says 4,50
